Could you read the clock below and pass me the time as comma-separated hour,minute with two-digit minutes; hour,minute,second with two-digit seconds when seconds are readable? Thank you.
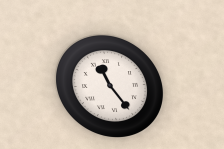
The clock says 11,25
